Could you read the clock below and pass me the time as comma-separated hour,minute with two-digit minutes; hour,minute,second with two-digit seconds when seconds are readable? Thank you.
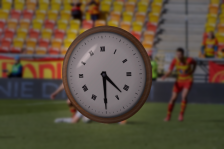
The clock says 4,30
